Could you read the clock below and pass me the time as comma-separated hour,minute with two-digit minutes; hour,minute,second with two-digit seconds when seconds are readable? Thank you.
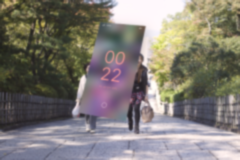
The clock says 0,22
